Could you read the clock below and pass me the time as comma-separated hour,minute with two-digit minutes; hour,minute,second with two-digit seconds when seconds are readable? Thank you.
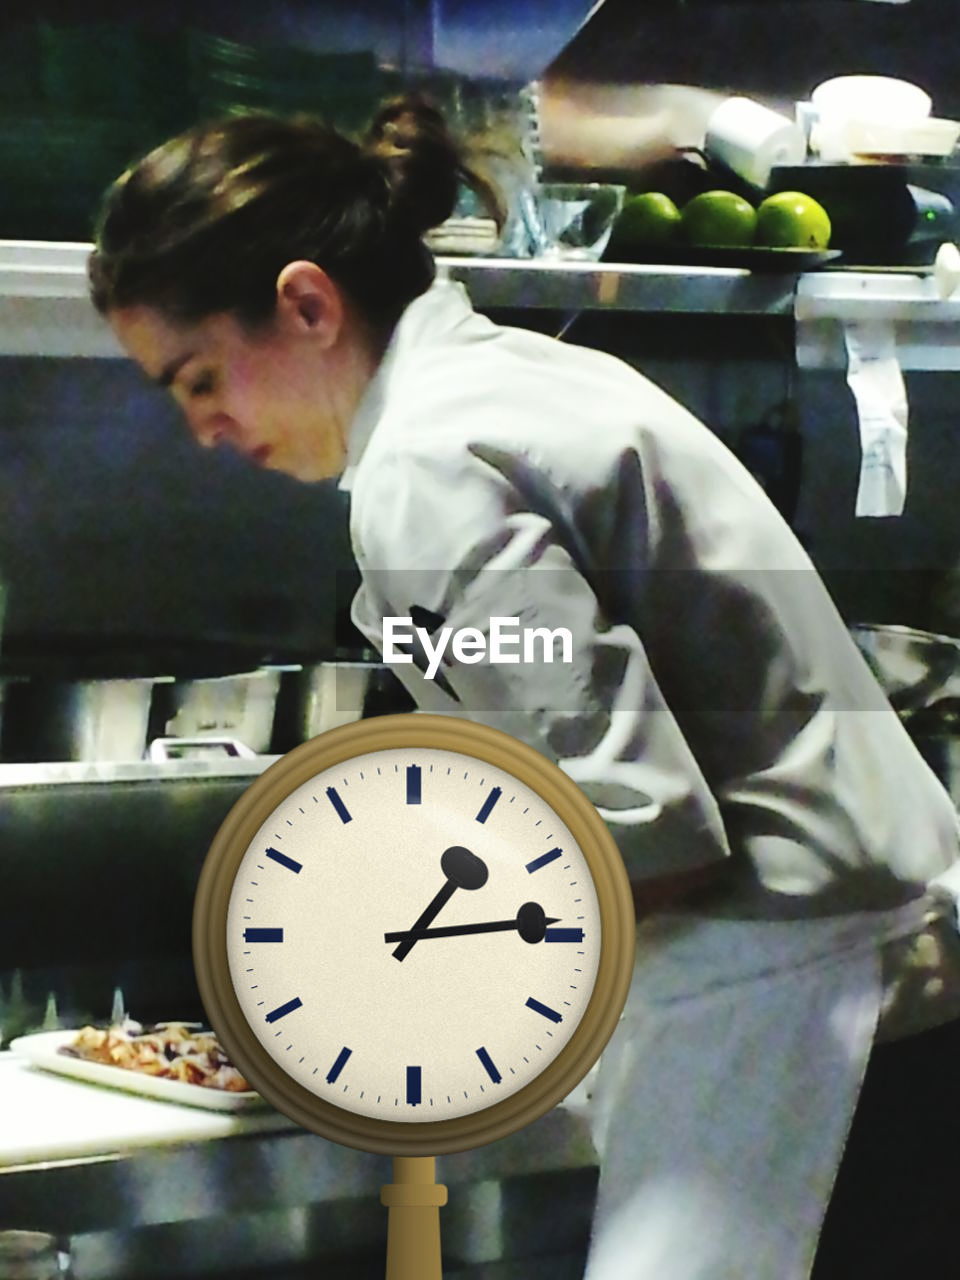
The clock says 1,14
